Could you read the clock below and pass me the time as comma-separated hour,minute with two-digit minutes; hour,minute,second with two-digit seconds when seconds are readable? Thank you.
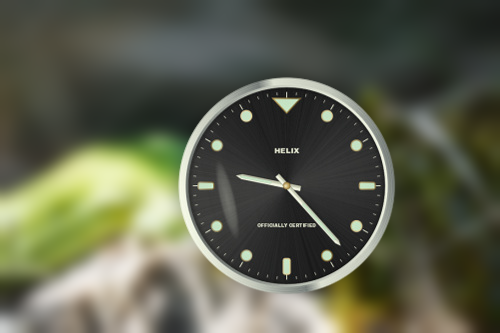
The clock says 9,23
